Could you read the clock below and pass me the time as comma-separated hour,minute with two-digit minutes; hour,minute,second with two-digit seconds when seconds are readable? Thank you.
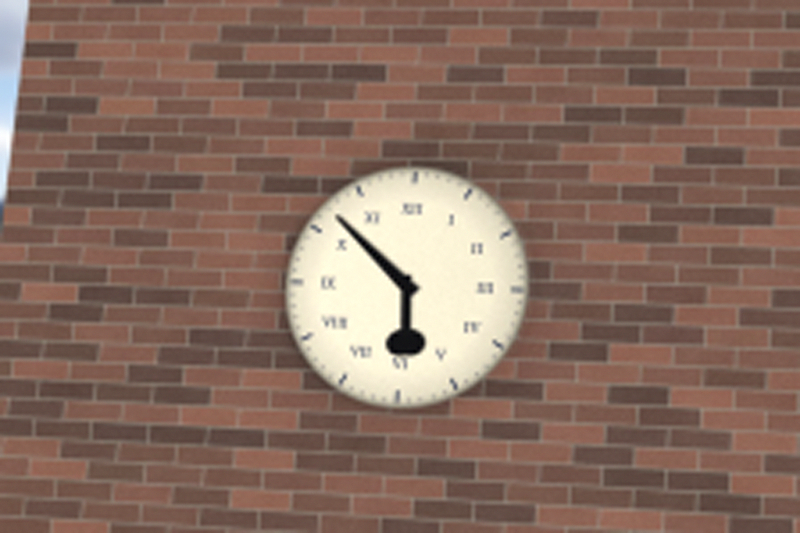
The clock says 5,52
